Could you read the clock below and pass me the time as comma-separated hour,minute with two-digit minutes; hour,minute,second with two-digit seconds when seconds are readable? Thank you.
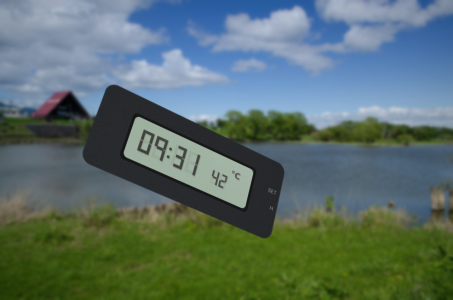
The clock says 9,31
